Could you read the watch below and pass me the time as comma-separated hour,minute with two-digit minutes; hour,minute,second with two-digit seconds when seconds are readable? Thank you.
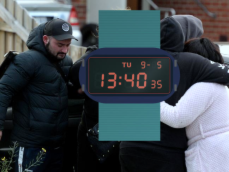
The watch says 13,40
